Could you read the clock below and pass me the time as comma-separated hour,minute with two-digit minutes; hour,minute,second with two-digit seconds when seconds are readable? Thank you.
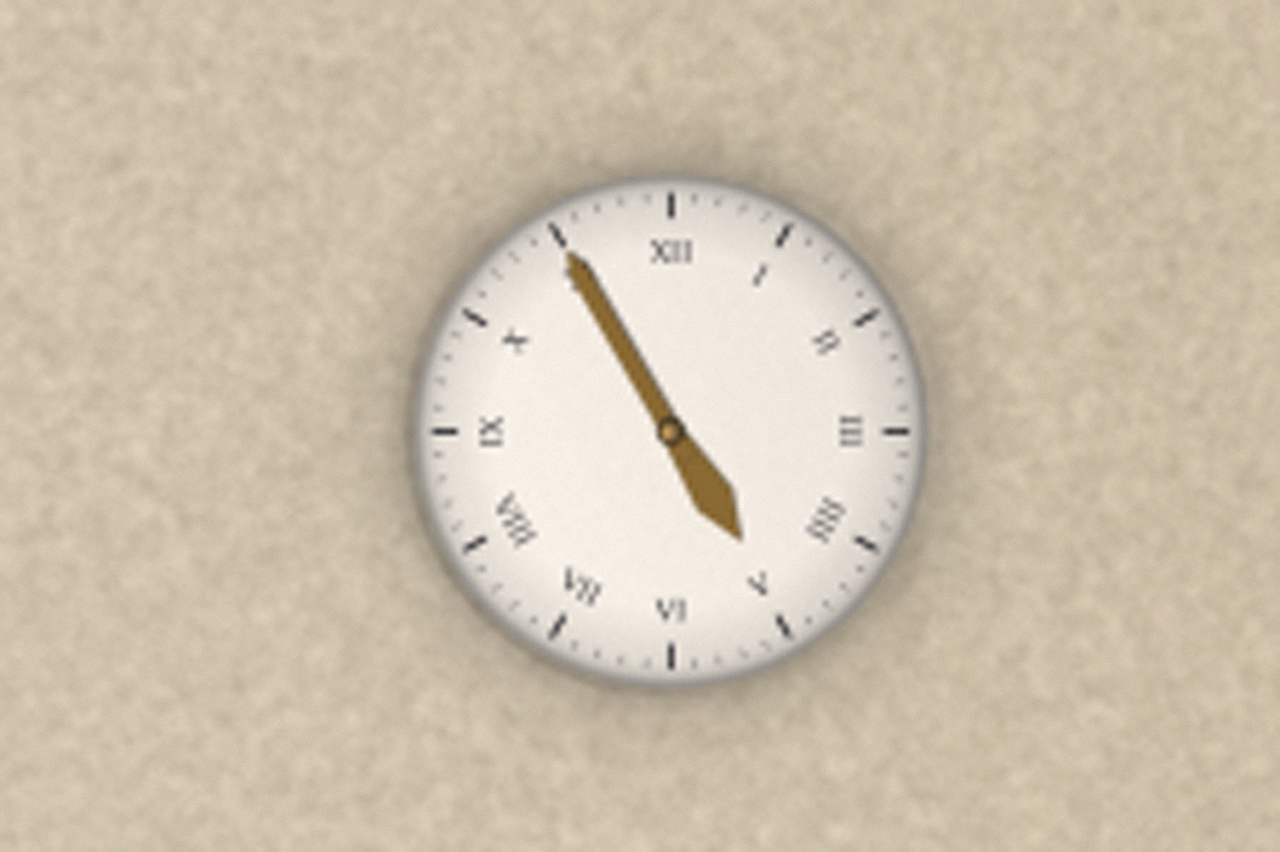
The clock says 4,55
